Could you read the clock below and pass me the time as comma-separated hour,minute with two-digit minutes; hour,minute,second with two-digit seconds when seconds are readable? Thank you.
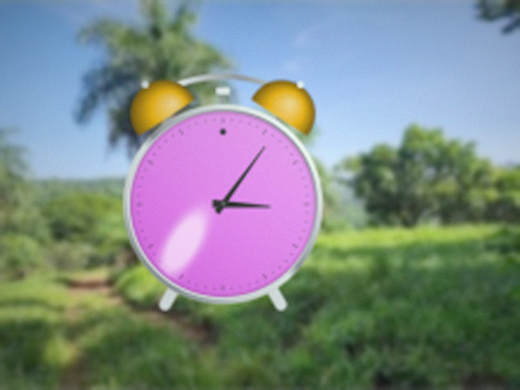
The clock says 3,06
